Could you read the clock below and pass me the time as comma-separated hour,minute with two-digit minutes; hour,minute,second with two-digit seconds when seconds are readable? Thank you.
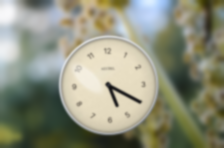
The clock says 5,20
